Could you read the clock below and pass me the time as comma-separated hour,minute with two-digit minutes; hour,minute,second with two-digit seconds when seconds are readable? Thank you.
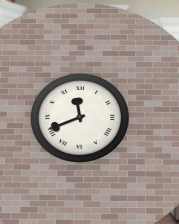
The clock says 11,41
